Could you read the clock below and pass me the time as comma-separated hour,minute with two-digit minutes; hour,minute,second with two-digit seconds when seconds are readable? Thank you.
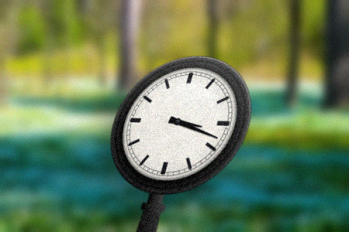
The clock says 3,18
